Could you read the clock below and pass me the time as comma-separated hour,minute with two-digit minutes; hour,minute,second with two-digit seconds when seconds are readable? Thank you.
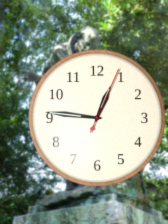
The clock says 12,46,04
